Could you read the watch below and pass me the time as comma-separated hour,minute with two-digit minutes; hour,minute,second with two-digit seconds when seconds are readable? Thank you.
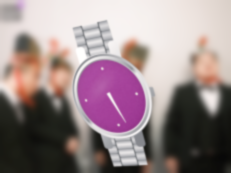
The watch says 5,27
